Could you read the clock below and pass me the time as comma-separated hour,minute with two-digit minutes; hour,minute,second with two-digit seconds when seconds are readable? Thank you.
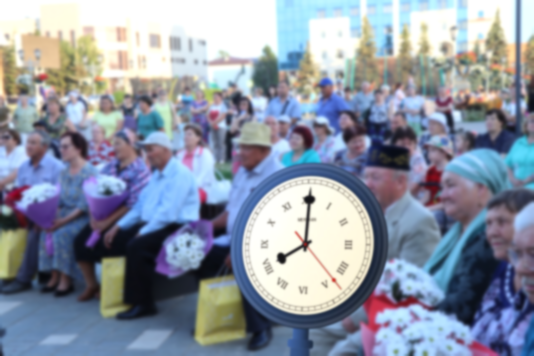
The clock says 8,00,23
